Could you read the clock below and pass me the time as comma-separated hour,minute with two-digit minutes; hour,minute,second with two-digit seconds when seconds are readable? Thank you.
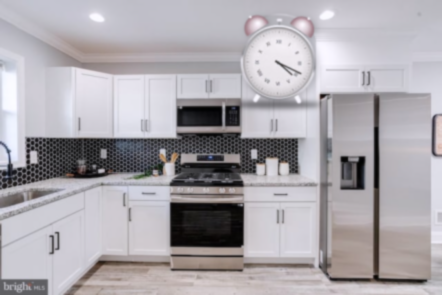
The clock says 4,19
